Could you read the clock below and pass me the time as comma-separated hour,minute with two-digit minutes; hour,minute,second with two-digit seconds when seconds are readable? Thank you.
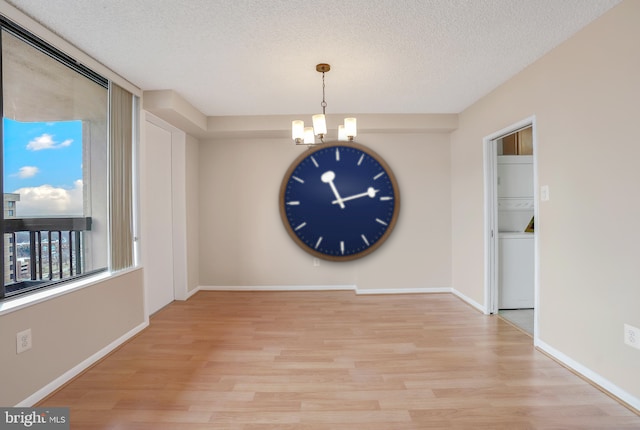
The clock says 11,13
